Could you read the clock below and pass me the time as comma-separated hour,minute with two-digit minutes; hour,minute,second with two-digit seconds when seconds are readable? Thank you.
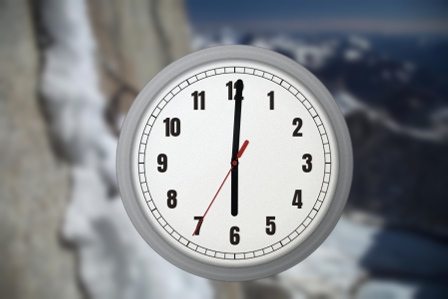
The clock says 6,00,35
